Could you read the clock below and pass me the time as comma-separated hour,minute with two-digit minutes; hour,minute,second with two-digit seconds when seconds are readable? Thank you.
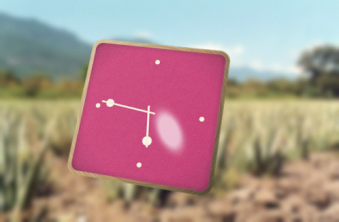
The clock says 5,46
